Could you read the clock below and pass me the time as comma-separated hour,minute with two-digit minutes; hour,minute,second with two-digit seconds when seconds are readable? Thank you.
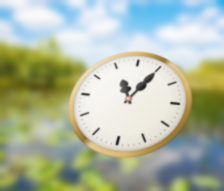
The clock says 11,05
